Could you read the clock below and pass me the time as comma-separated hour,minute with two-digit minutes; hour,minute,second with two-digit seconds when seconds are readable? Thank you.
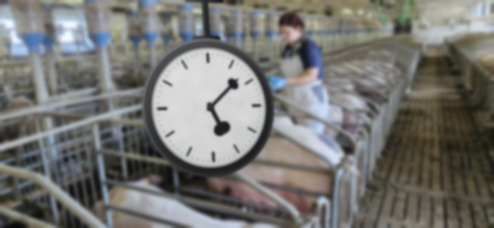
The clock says 5,08
